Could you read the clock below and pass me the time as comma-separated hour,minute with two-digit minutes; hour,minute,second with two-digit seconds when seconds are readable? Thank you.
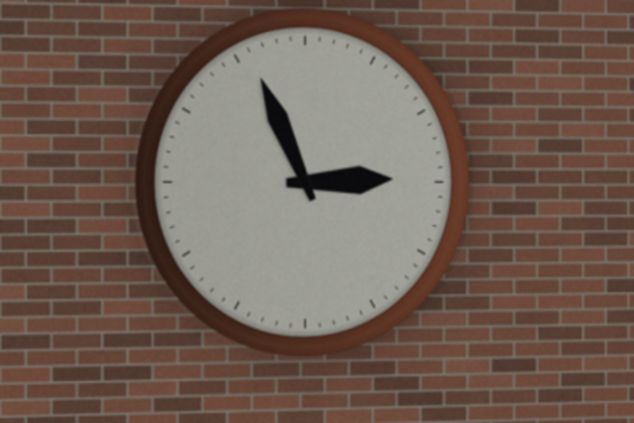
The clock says 2,56
